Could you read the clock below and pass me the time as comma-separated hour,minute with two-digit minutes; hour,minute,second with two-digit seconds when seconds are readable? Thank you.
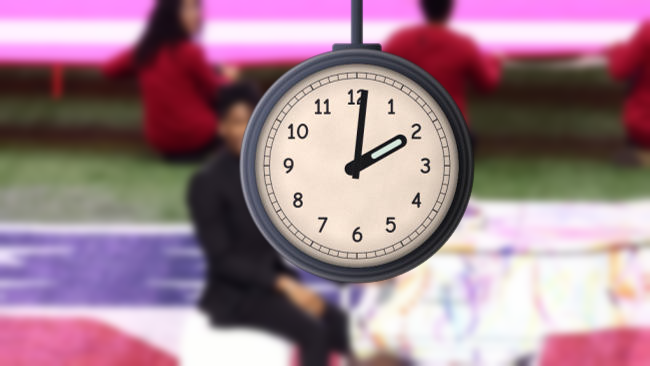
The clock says 2,01
